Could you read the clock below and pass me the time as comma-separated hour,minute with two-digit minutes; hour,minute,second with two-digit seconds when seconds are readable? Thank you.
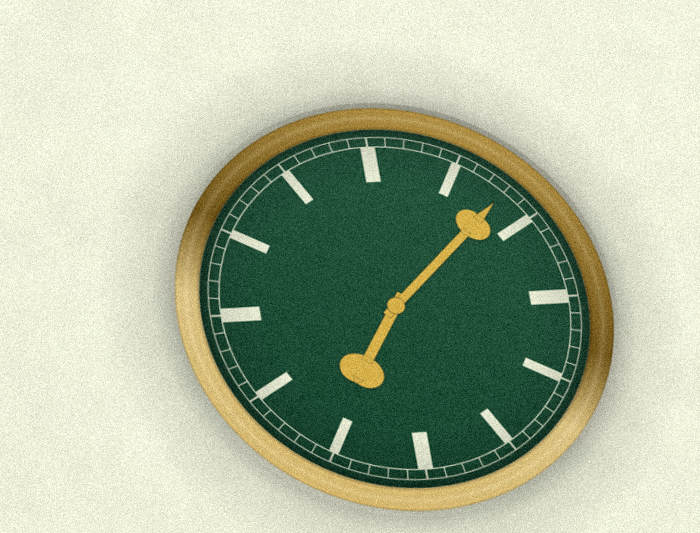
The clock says 7,08
